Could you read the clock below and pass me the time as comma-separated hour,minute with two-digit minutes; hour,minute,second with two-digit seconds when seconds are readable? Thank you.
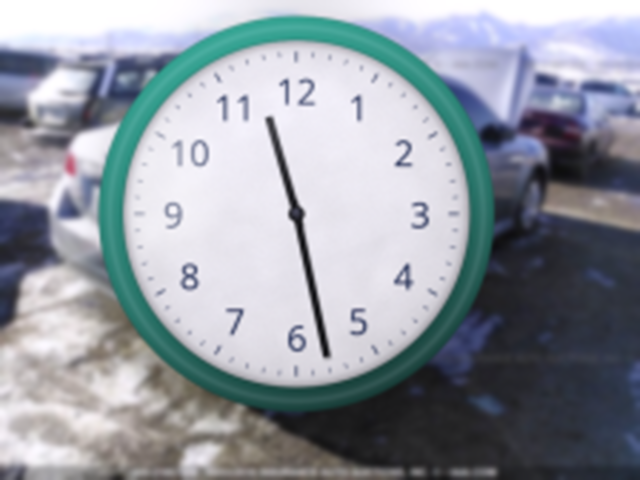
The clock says 11,28
